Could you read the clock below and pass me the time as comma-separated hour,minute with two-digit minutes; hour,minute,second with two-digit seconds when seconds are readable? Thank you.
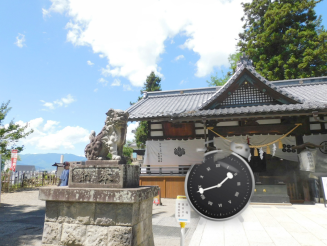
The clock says 1,43
